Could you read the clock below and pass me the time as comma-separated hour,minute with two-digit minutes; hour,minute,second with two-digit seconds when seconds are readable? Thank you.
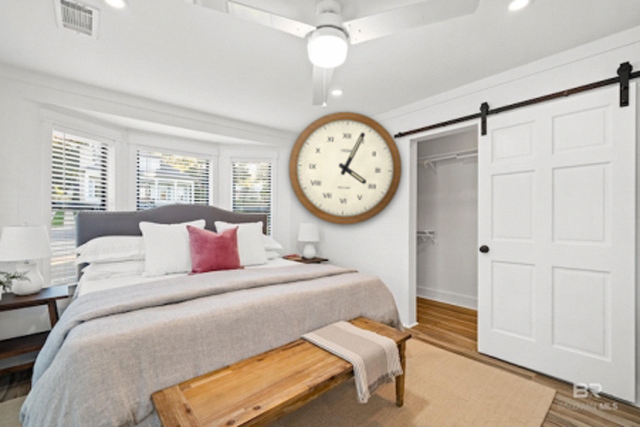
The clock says 4,04
